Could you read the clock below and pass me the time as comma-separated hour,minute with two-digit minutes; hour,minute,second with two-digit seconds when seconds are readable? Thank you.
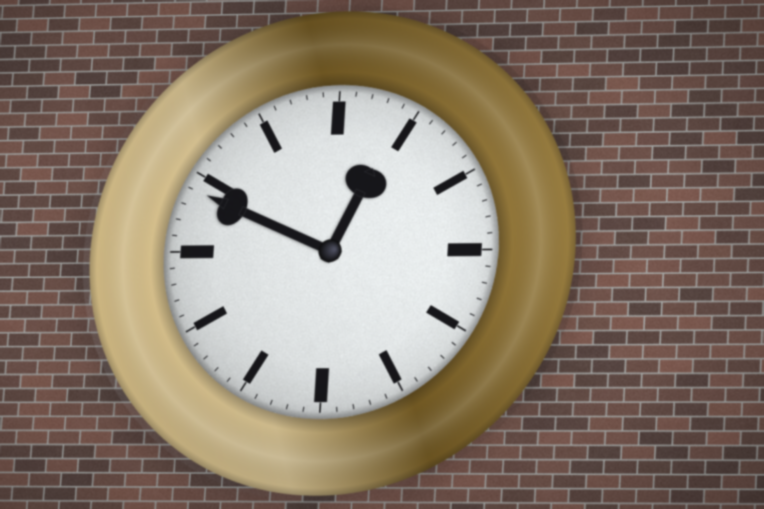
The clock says 12,49
